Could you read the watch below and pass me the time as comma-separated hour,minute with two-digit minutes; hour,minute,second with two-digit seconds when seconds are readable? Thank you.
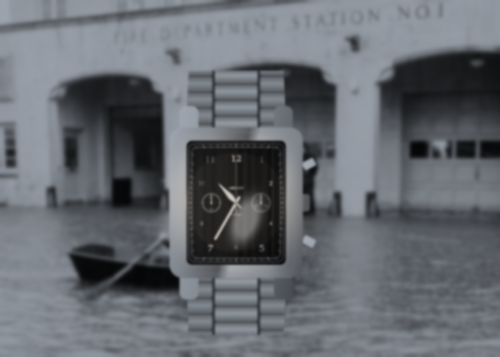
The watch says 10,35
